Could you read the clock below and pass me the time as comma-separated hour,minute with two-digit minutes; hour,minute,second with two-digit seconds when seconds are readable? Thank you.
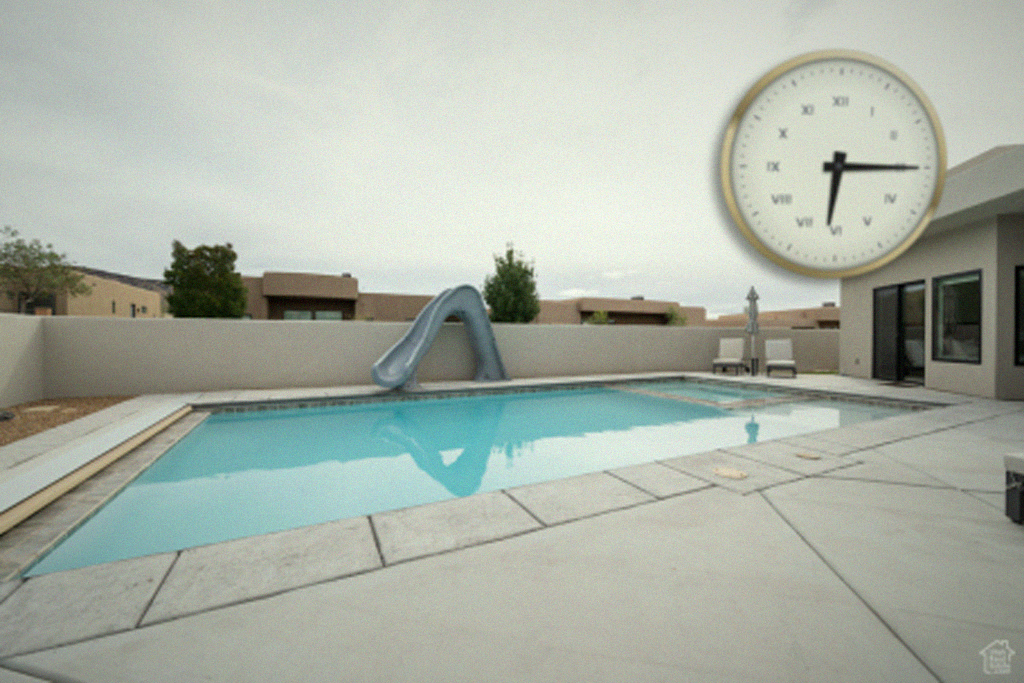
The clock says 6,15
